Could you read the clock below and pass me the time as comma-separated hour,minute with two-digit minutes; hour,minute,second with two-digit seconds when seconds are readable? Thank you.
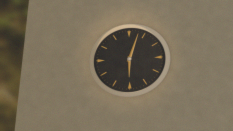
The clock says 6,03
